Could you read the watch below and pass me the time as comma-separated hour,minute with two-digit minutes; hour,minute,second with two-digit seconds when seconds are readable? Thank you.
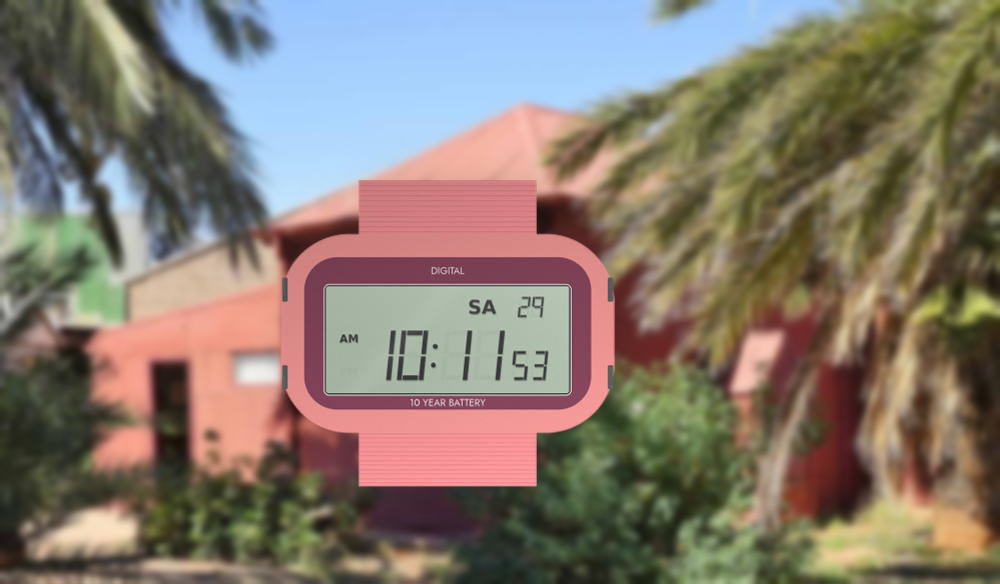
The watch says 10,11,53
